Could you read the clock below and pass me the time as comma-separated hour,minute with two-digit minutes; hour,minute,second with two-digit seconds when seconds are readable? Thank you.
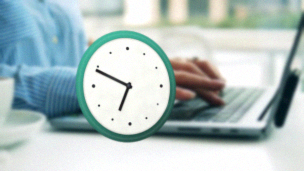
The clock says 6,49
